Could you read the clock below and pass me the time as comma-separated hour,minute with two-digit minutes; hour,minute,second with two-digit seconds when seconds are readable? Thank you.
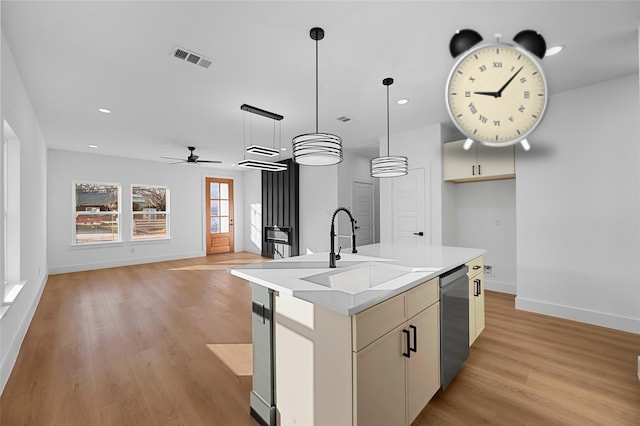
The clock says 9,07
